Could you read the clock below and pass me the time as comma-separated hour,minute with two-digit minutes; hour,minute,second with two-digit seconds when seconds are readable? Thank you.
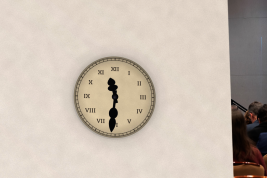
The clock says 11,31
